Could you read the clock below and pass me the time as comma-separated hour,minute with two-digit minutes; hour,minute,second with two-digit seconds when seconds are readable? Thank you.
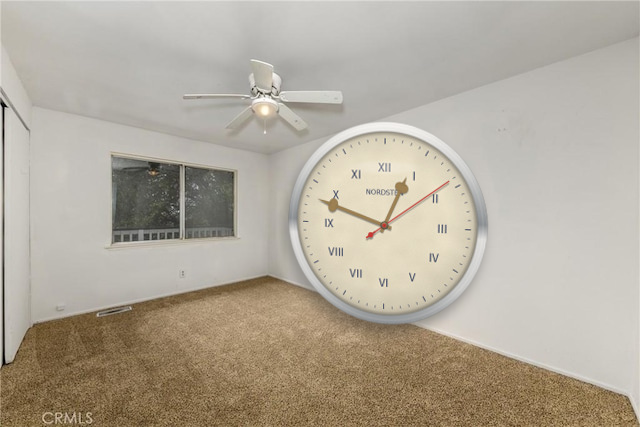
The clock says 12,48,09
